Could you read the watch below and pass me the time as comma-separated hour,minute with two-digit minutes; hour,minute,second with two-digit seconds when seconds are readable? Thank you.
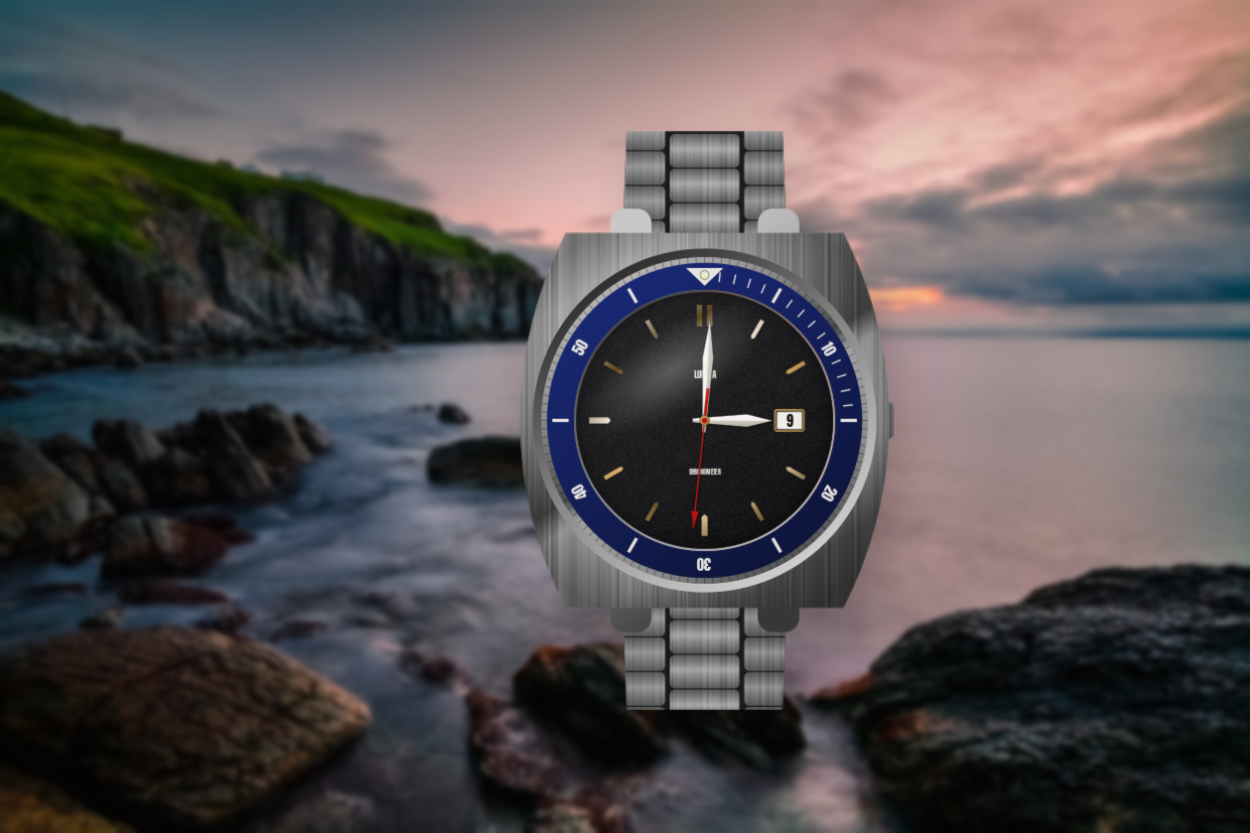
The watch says 3,00,31
